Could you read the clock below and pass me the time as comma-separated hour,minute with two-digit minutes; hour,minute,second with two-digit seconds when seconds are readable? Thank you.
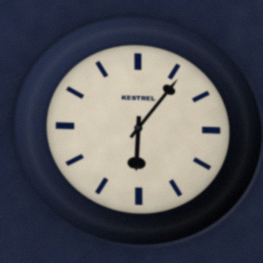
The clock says 6,06
